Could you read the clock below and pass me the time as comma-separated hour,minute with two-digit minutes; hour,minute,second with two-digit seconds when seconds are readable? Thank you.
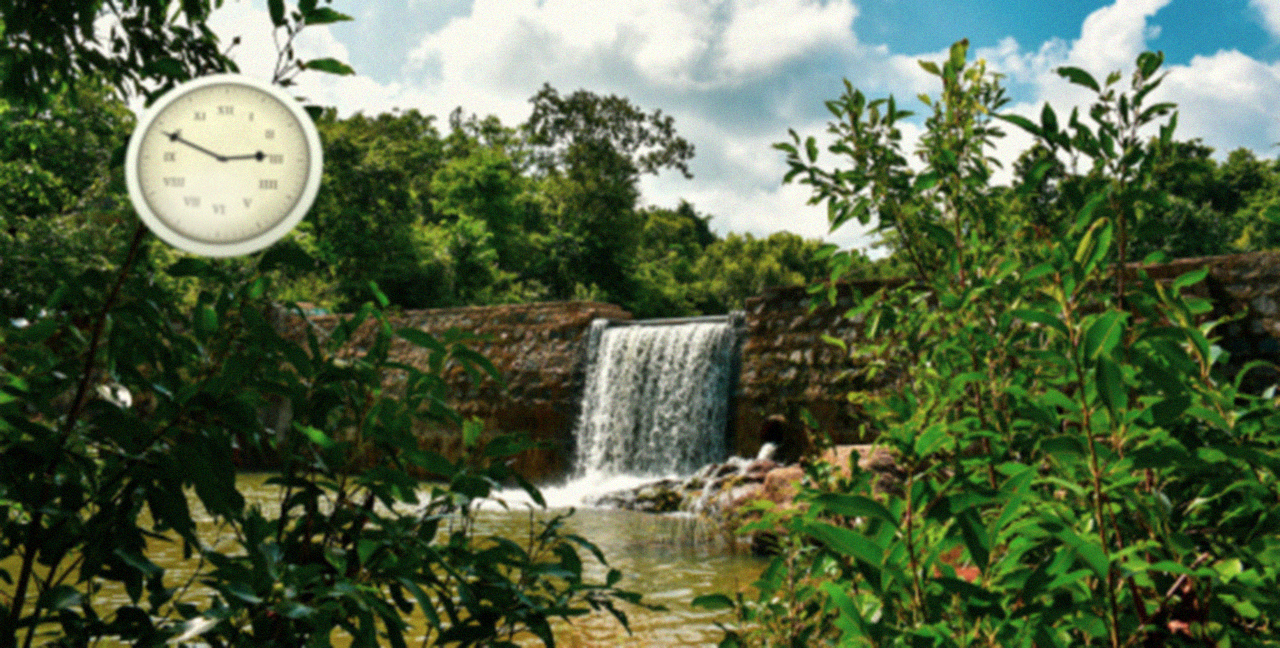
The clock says 2,49
